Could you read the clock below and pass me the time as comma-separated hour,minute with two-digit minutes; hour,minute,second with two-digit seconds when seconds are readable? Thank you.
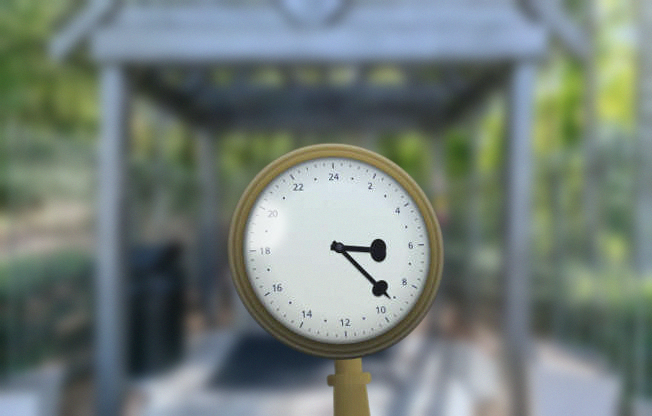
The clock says 6,23
